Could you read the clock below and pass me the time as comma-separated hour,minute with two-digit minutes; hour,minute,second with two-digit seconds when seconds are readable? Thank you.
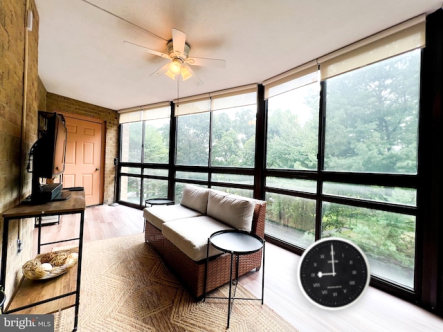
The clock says 9,00
